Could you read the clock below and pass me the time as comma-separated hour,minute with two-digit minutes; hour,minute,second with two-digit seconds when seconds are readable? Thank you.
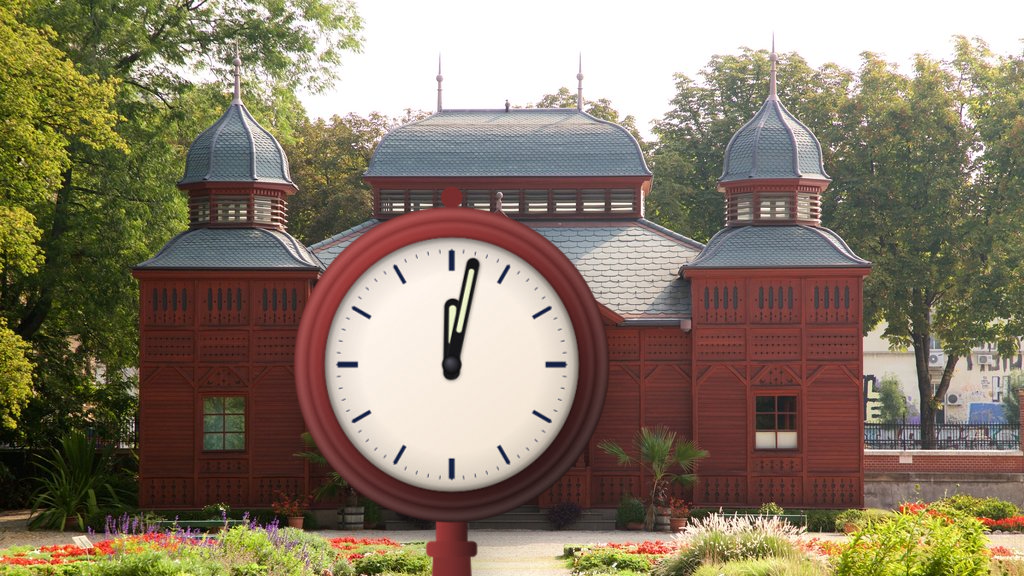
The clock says 12,02
